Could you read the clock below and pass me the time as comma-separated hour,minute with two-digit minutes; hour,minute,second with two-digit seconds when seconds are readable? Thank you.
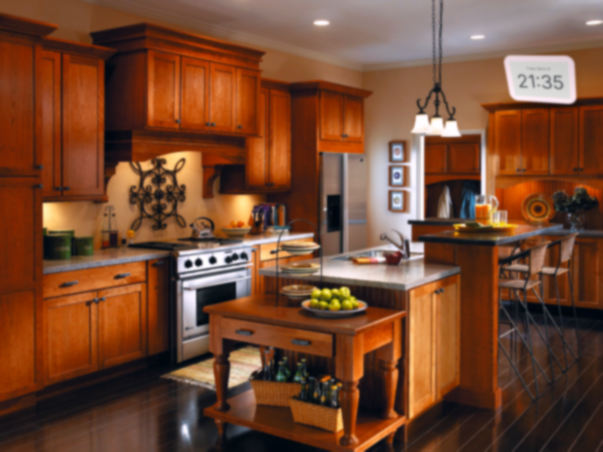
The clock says 21,35
